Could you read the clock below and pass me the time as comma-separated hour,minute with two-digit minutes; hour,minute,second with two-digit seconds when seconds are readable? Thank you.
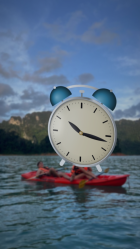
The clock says 10,17
